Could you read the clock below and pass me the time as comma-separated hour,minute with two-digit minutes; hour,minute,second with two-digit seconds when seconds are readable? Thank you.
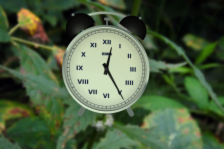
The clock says 12,25
